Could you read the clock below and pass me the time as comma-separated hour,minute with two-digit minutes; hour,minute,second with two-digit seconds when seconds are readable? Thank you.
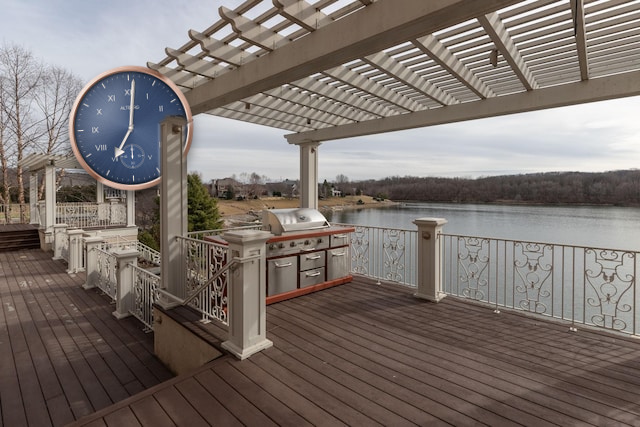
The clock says 7,01
